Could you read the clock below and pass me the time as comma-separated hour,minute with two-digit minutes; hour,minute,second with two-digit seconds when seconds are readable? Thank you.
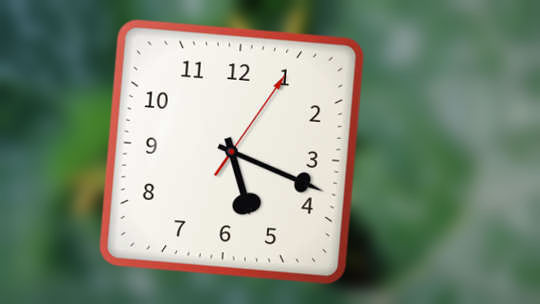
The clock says 5,18,05
